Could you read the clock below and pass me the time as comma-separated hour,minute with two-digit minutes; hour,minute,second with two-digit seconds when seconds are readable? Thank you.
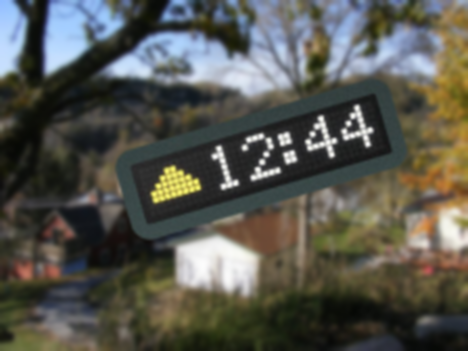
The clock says 12,44
